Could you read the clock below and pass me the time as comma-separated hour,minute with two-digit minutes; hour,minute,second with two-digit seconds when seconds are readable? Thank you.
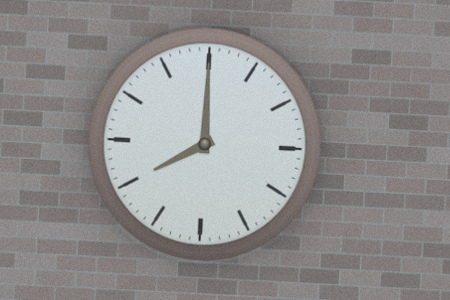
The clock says 8,00
